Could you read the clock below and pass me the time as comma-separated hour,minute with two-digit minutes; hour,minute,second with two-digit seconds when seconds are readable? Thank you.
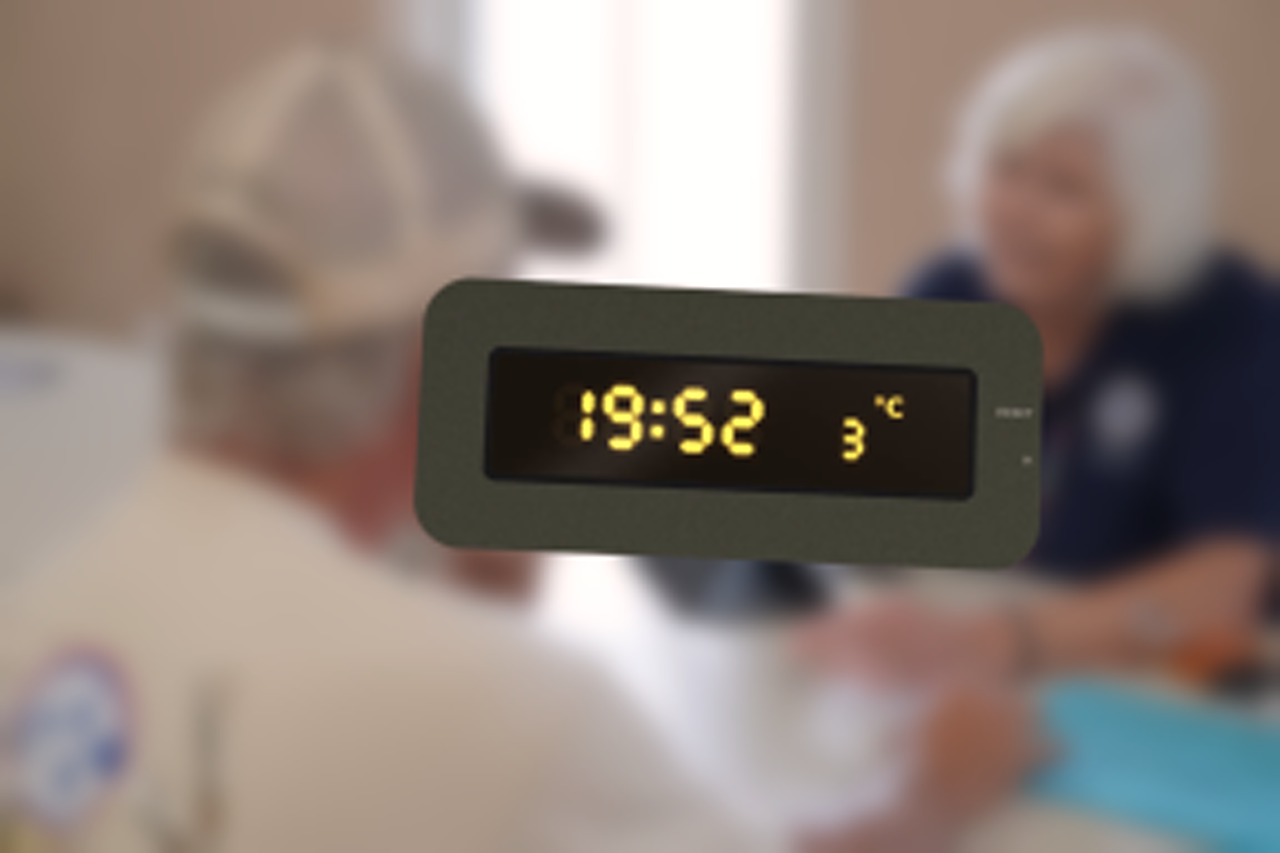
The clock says 19,52
